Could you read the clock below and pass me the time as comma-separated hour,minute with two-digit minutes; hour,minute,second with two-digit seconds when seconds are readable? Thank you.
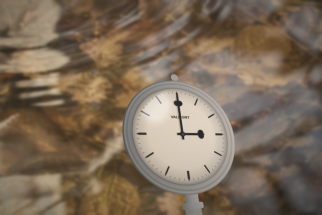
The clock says 3,00
